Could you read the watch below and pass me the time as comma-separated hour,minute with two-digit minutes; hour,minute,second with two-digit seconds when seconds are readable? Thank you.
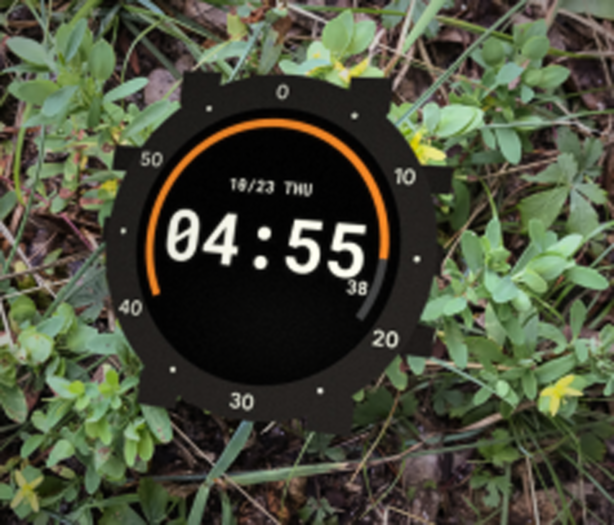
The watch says 4,55
